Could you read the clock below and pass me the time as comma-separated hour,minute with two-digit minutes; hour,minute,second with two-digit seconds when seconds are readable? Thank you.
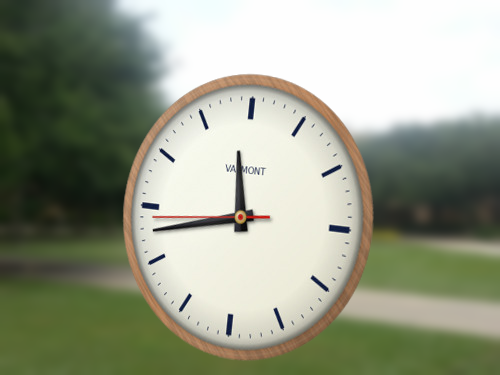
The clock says 11,42,44
